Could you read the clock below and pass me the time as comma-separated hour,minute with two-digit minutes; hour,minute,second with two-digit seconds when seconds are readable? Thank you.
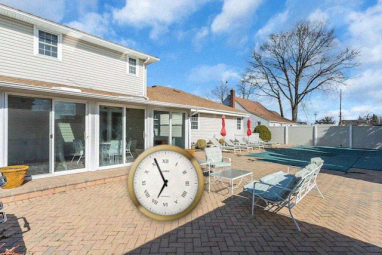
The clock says 6,56
